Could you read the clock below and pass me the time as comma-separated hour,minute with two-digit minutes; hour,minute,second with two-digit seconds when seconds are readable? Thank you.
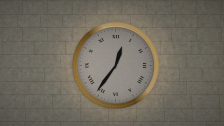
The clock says 12,36
